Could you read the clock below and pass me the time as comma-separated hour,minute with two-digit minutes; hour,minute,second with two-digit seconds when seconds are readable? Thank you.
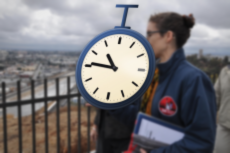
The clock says 10,46
